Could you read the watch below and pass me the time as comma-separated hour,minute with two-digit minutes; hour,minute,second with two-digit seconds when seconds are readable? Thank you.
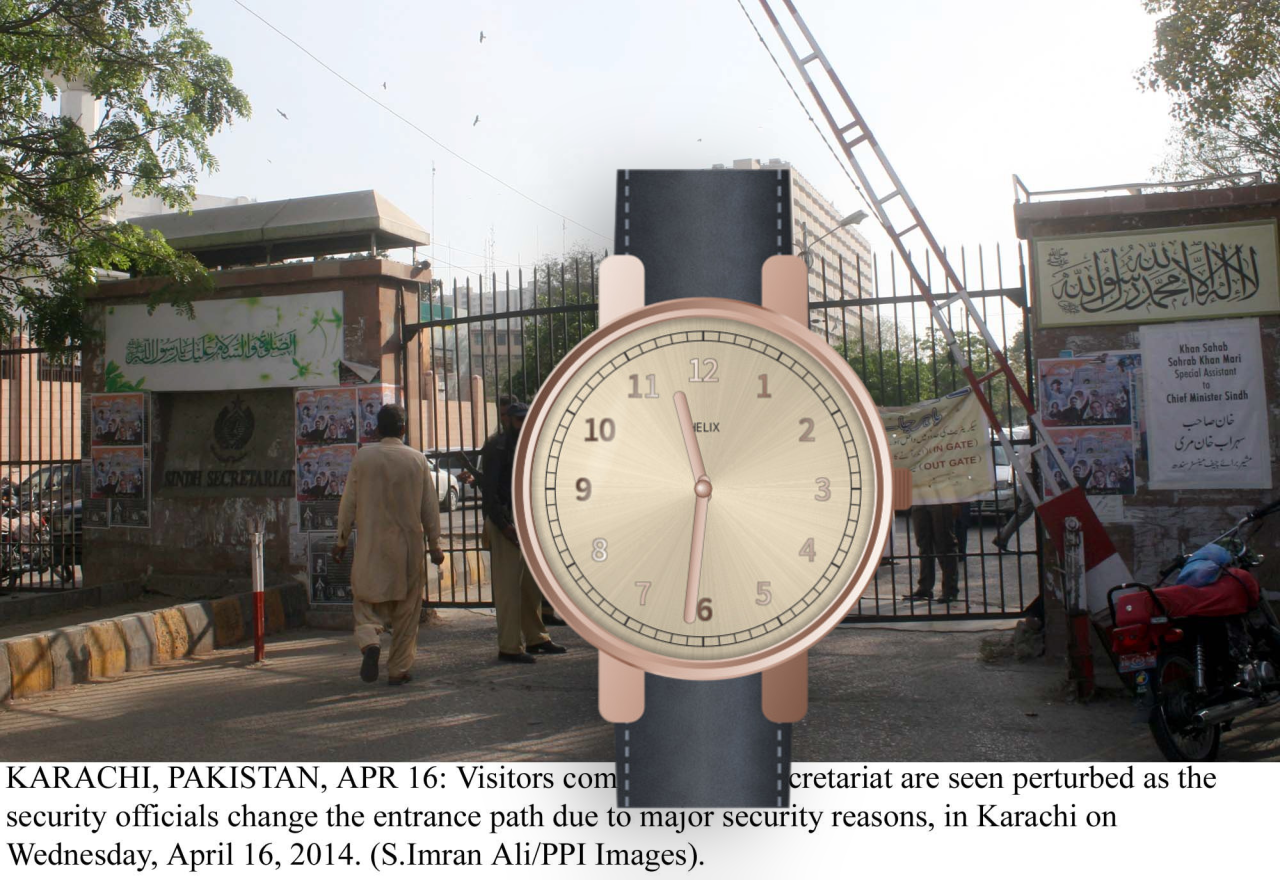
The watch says 11,31
